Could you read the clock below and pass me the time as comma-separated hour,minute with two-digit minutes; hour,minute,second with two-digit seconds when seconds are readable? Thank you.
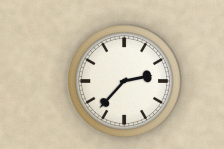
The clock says 2,37
